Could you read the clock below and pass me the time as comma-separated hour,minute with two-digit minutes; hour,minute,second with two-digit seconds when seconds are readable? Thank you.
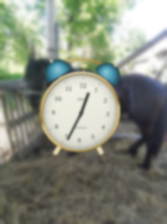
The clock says 12,34
